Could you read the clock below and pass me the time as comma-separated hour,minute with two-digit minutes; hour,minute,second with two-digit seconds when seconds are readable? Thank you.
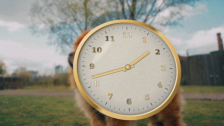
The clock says 1,42
